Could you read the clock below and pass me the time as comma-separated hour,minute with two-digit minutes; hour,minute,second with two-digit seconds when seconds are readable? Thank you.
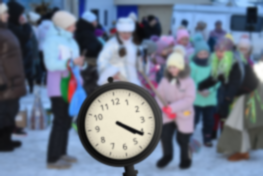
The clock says 4,21
